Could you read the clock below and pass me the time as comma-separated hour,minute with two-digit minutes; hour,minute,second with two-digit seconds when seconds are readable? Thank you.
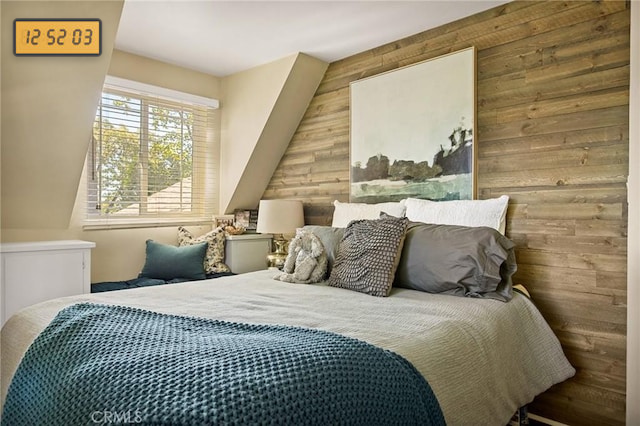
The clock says 12,52,03
